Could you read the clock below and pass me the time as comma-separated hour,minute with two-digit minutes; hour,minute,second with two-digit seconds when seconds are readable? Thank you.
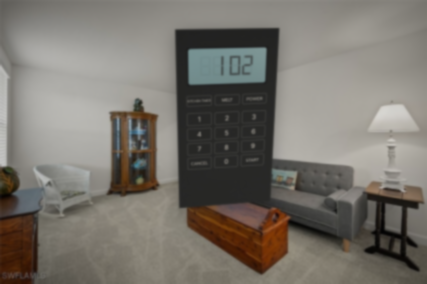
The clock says 1,02
